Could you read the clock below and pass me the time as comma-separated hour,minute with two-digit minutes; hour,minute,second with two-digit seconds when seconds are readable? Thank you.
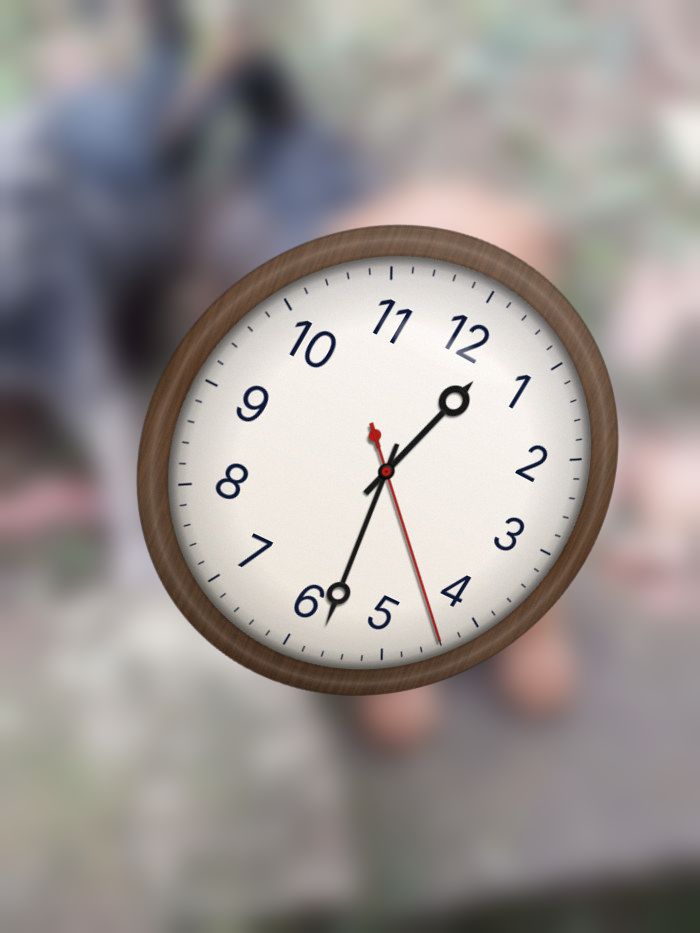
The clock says 12,28,22
